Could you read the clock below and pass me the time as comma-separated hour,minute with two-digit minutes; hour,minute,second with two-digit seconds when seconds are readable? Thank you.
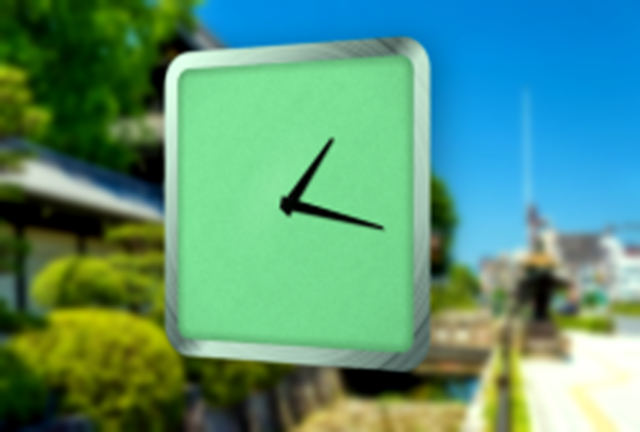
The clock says 1,17
